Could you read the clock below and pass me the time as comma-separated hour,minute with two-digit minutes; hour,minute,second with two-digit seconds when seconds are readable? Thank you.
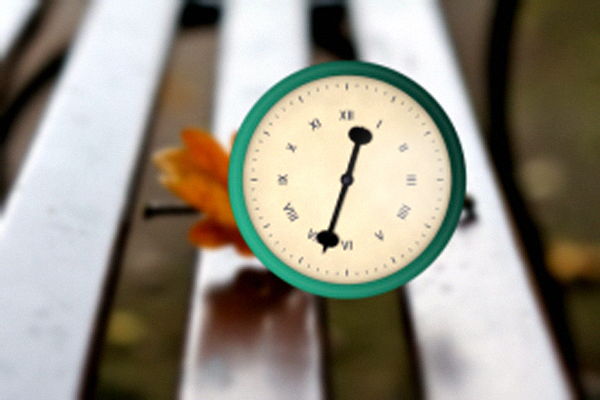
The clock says 12,33
